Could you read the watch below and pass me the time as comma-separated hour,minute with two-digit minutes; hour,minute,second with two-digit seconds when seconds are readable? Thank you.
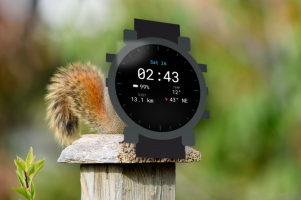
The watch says 2,43
